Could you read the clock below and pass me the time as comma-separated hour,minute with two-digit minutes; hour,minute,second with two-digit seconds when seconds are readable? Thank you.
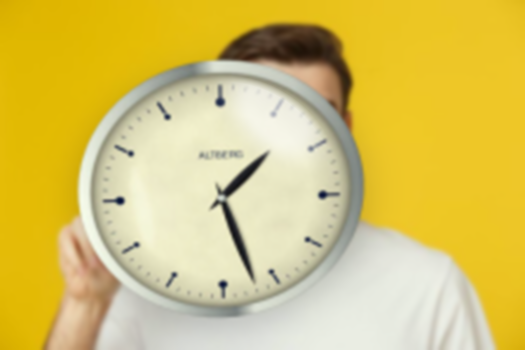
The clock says 1,27
